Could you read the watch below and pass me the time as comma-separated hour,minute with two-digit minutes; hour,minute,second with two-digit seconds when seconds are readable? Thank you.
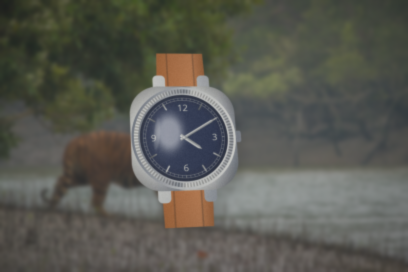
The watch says 4,10
